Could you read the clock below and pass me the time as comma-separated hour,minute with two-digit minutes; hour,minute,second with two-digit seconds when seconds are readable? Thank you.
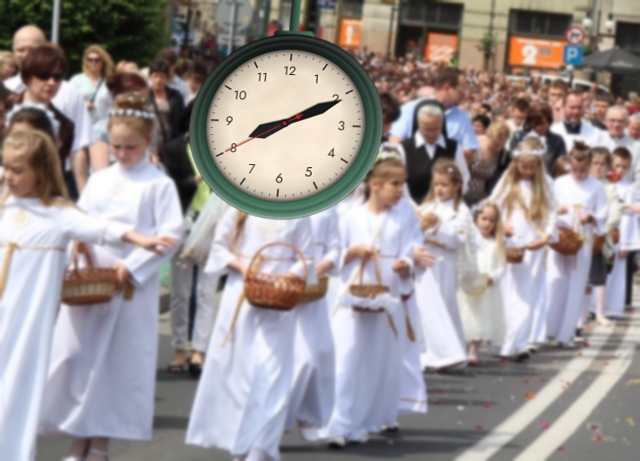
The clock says 8,10,40
